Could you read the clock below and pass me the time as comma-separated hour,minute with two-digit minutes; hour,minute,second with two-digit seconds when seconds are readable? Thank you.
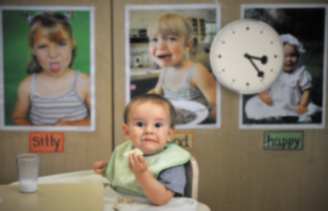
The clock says 3,24
